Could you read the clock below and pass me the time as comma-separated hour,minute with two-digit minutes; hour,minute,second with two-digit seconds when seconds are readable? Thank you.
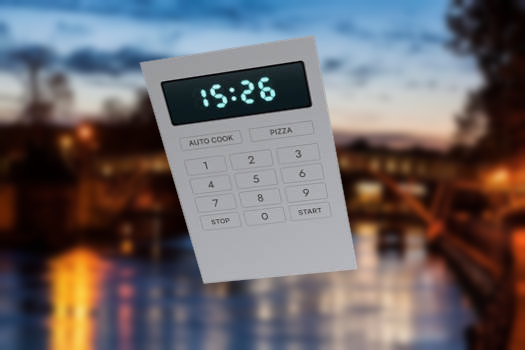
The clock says 15,26
